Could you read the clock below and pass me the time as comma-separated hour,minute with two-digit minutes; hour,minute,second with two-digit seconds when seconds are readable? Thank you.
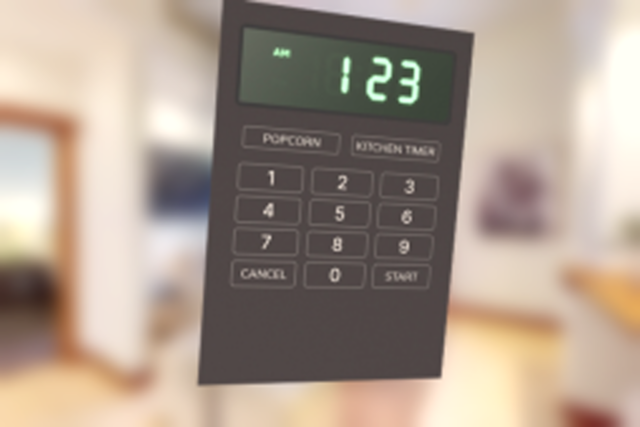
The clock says 1,23
